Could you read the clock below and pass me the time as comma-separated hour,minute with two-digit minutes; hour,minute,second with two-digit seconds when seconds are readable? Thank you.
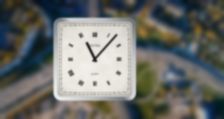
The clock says 11,07
